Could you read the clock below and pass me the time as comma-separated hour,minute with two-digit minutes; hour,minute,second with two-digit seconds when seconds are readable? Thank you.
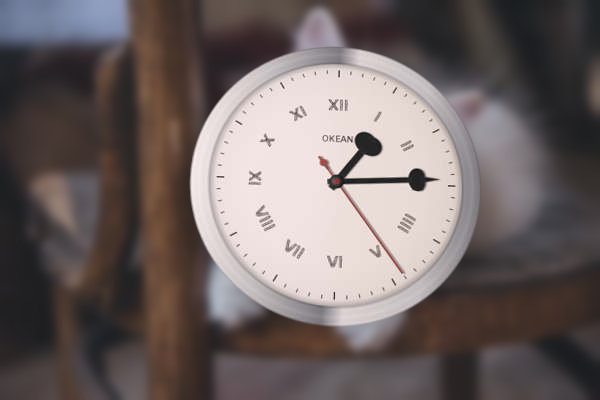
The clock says 1,14,24
